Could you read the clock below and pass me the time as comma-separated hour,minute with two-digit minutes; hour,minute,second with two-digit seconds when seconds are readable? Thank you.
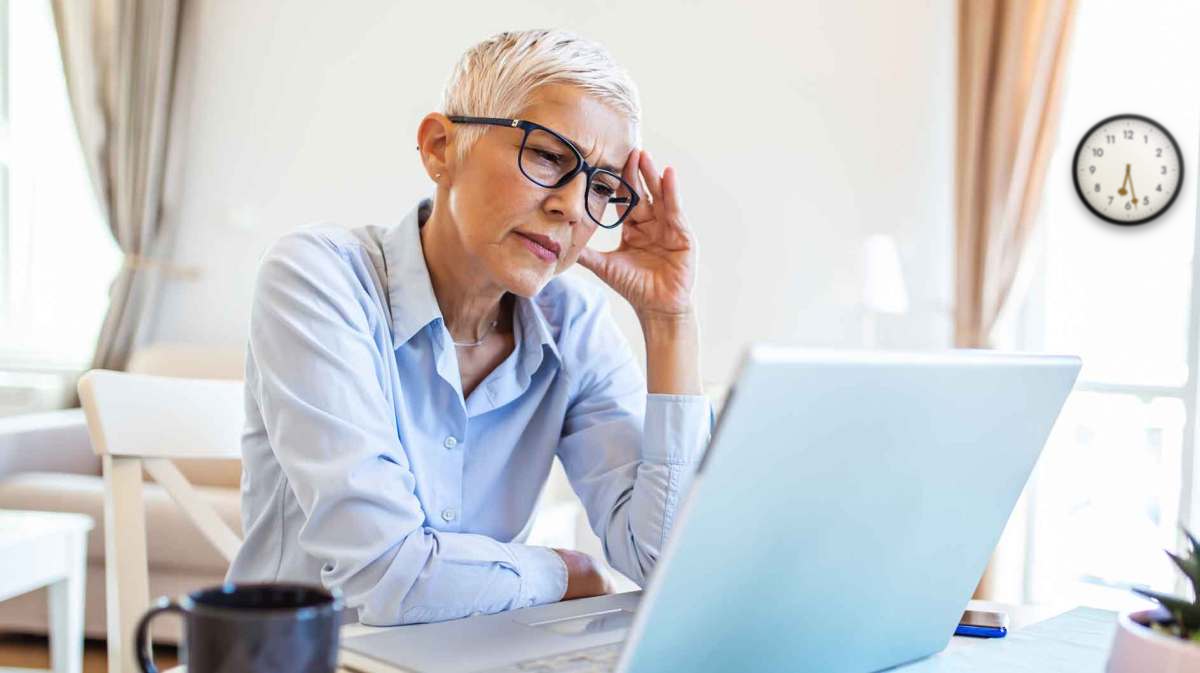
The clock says 6,28
